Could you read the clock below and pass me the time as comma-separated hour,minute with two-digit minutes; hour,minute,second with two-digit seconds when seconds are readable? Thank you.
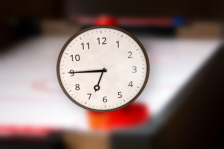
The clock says 6,45
